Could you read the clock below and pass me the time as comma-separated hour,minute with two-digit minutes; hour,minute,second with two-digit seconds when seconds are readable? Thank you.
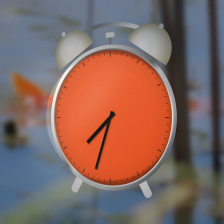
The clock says 7,33
